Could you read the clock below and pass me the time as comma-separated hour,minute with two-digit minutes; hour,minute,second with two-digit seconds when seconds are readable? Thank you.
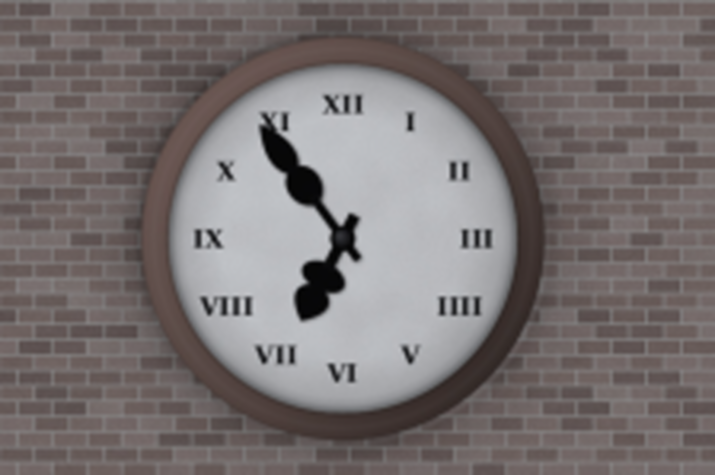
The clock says 6,54
